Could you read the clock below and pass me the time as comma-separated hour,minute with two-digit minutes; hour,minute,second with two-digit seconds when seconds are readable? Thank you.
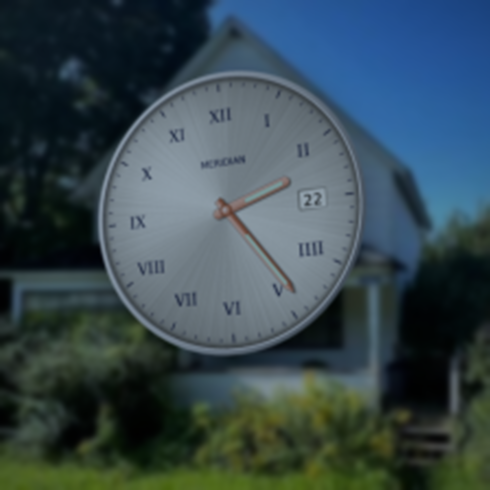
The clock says 2,24
